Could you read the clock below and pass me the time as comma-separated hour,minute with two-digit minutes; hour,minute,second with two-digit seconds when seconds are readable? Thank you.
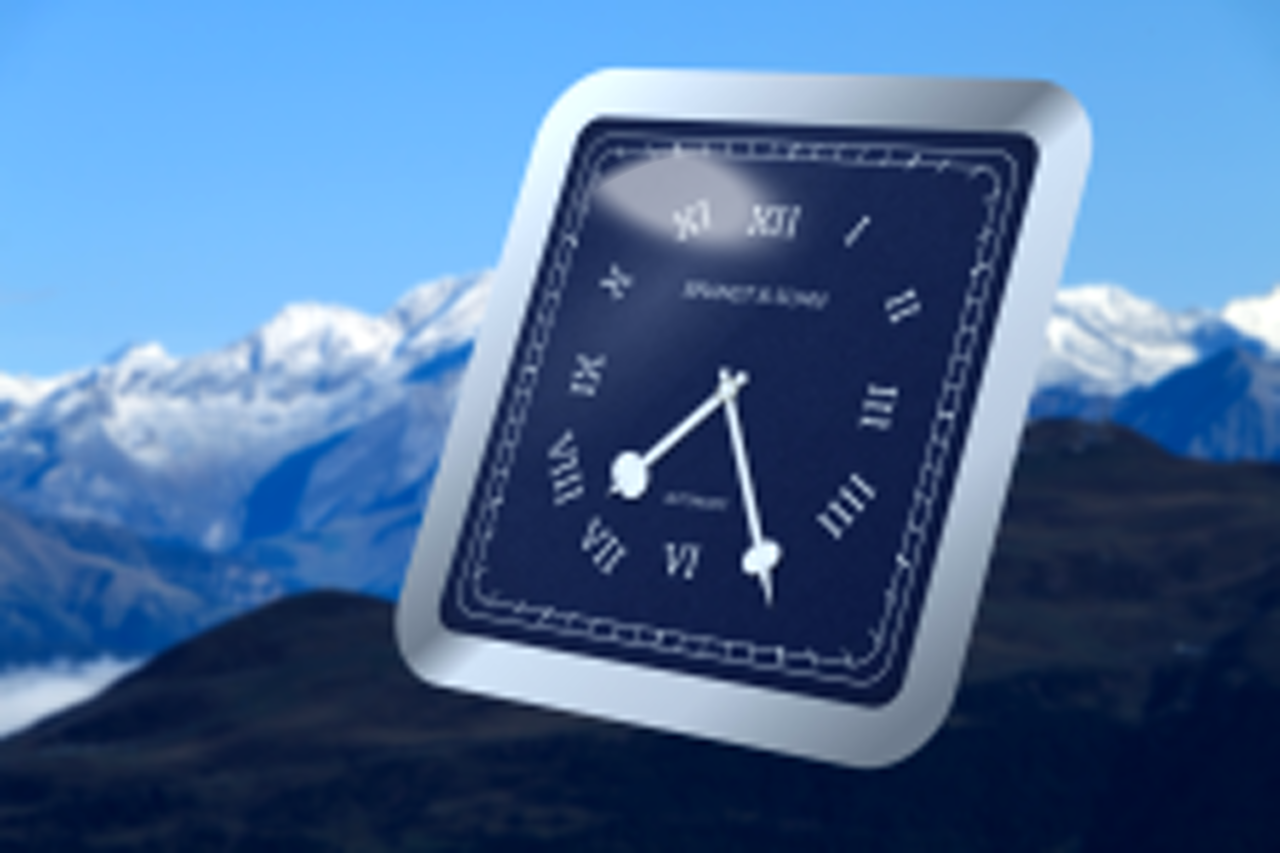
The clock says 7,25
